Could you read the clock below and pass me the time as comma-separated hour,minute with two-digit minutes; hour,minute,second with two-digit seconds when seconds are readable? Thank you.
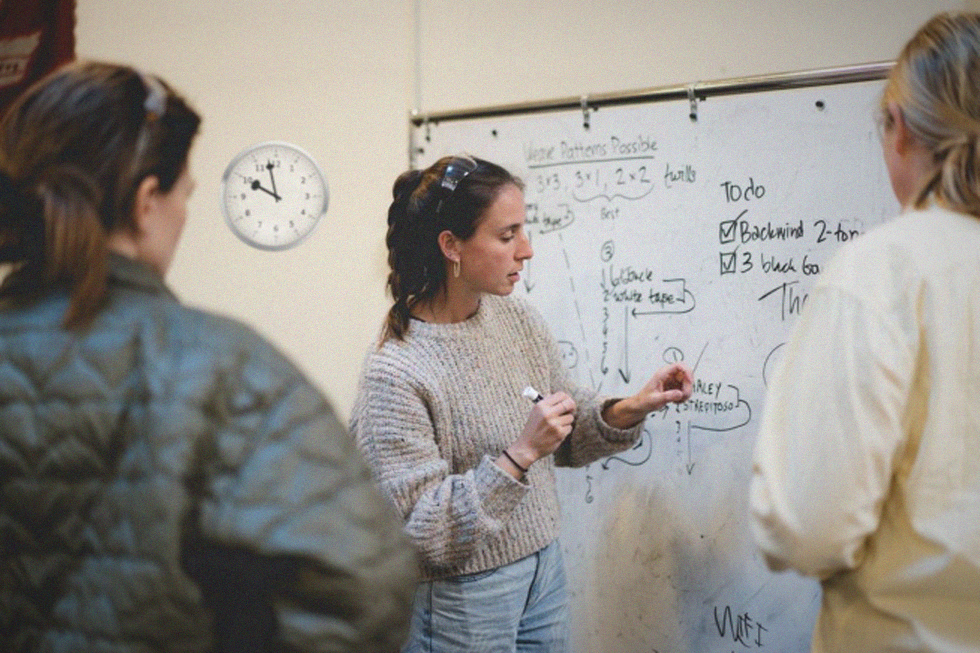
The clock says 9,58
